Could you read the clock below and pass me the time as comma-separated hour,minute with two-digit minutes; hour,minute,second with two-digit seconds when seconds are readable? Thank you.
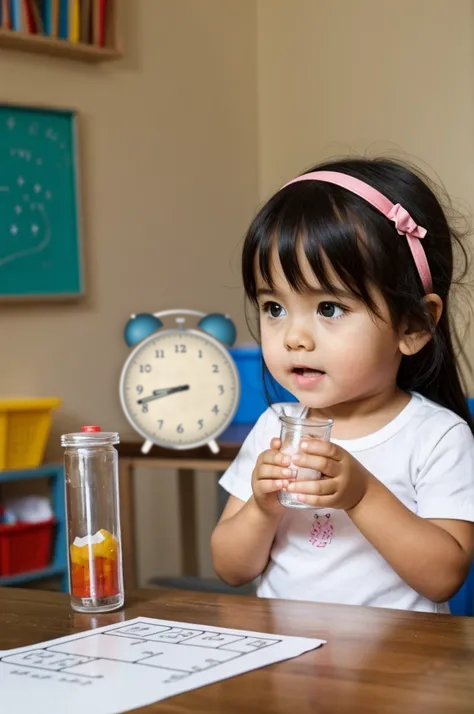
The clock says 8,42
